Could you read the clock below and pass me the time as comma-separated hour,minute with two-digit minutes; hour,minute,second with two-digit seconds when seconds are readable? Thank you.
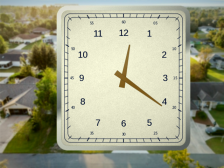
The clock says 12,21
